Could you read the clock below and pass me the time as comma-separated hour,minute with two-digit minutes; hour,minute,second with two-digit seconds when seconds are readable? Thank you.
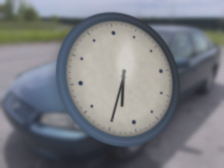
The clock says 6,35
